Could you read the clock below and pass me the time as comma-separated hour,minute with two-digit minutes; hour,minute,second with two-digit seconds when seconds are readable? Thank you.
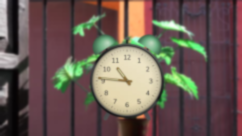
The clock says 10,46
